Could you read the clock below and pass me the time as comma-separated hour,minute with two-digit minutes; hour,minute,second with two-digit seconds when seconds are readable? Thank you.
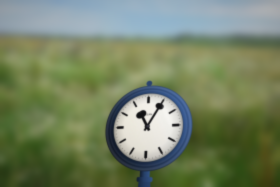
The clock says 11,05
